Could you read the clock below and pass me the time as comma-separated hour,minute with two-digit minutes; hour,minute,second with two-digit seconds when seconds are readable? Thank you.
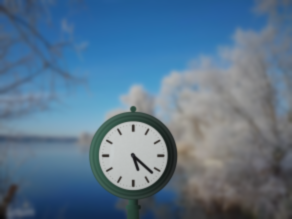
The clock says 5,22
